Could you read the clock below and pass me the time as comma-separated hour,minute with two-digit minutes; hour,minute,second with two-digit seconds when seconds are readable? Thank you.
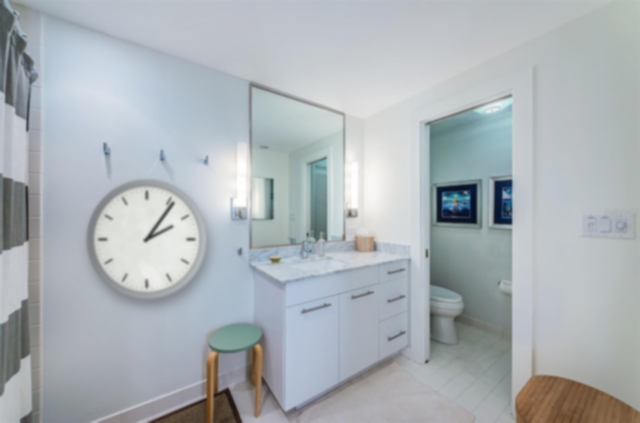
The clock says 2,06
